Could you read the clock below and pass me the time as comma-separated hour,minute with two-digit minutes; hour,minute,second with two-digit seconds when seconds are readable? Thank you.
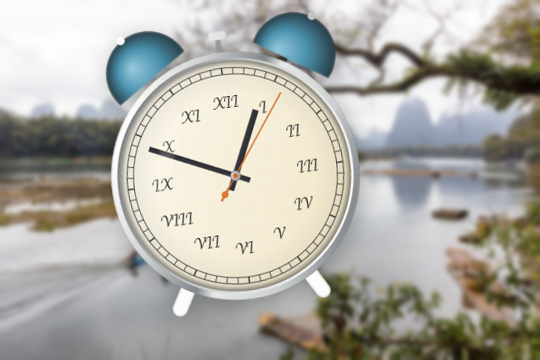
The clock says 12,49,06
